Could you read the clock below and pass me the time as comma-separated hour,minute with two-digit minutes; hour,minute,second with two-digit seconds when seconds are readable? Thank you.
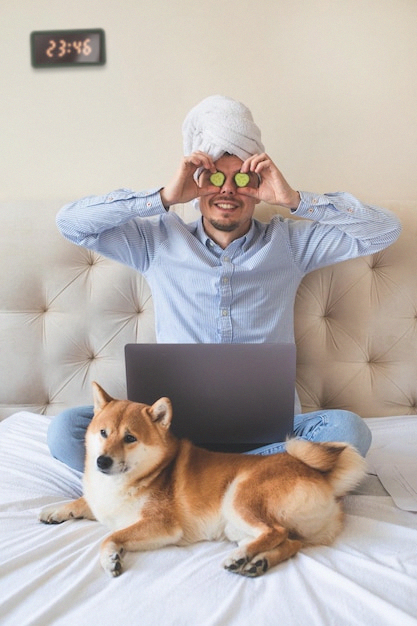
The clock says 23,46
